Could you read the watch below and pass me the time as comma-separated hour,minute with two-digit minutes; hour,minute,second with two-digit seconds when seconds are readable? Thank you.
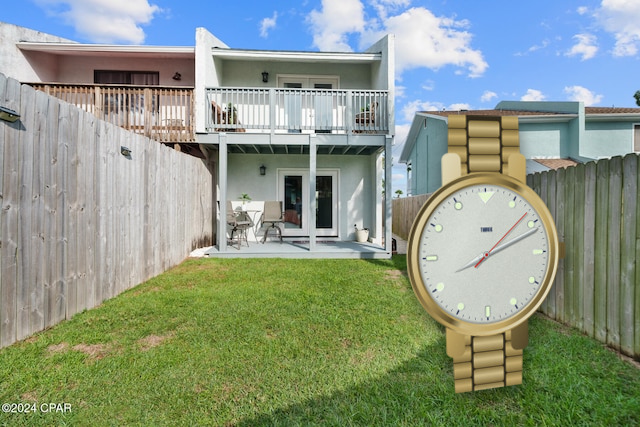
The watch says 8,11,08
